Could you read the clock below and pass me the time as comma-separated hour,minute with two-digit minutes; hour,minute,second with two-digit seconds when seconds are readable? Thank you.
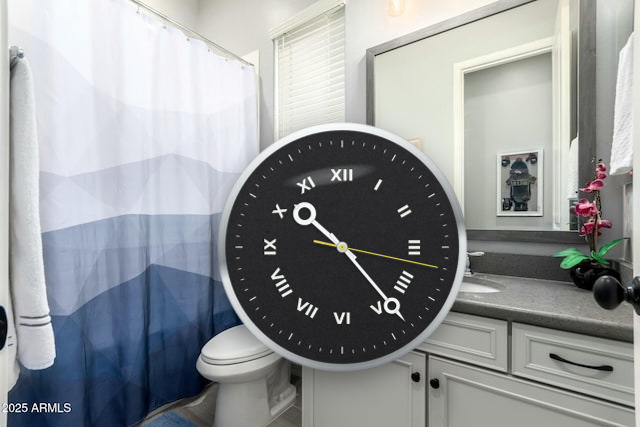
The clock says 10,23,17
